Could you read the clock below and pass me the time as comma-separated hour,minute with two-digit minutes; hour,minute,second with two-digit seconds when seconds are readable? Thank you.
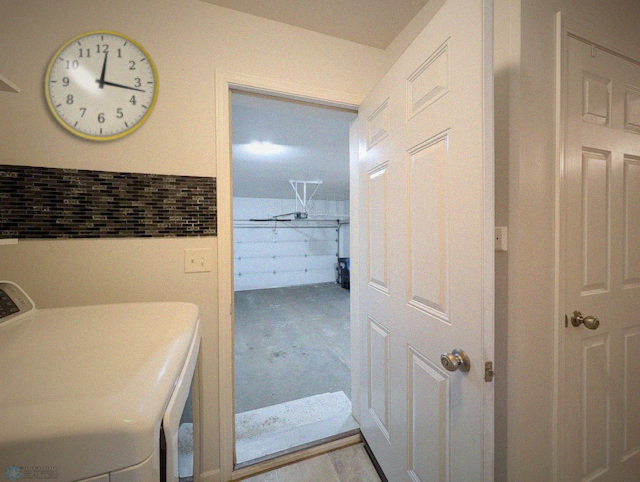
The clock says 12,17
